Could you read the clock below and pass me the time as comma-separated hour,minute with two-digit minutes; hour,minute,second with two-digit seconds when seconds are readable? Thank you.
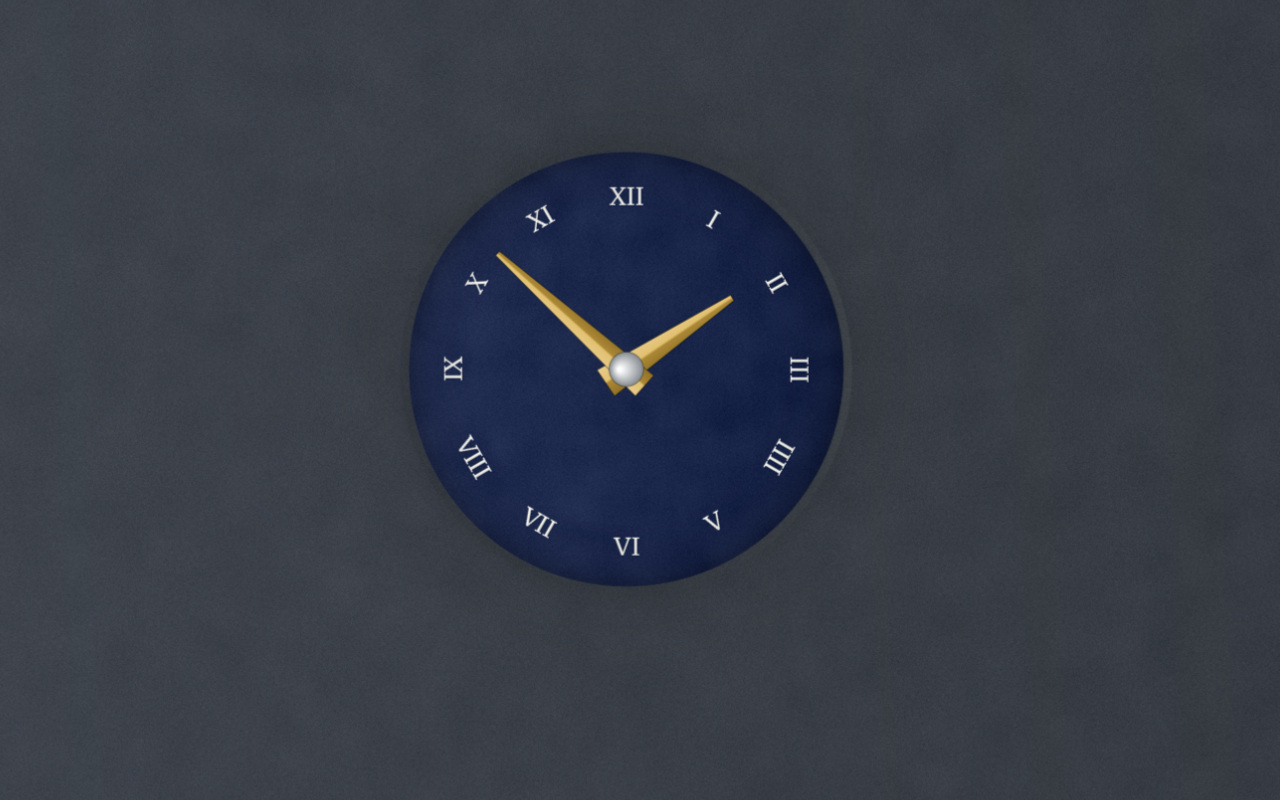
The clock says 1,52
